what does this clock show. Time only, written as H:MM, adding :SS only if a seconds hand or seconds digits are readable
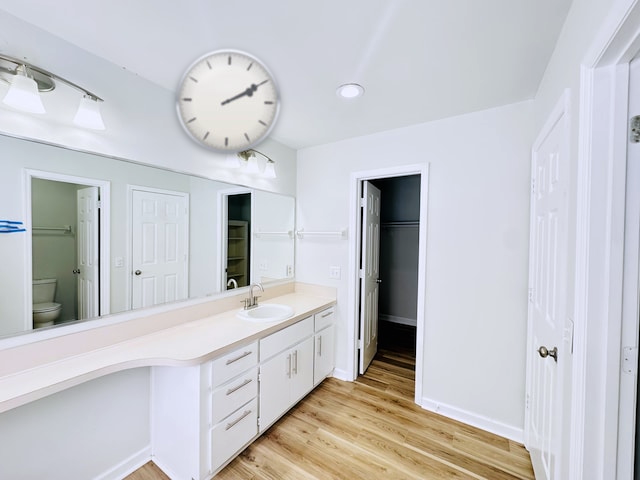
2:10
